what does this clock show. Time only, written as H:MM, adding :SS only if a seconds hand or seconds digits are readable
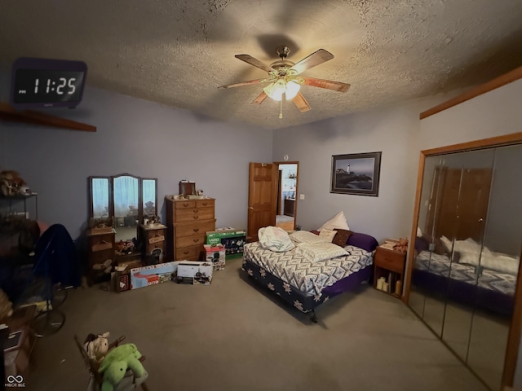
11:25
